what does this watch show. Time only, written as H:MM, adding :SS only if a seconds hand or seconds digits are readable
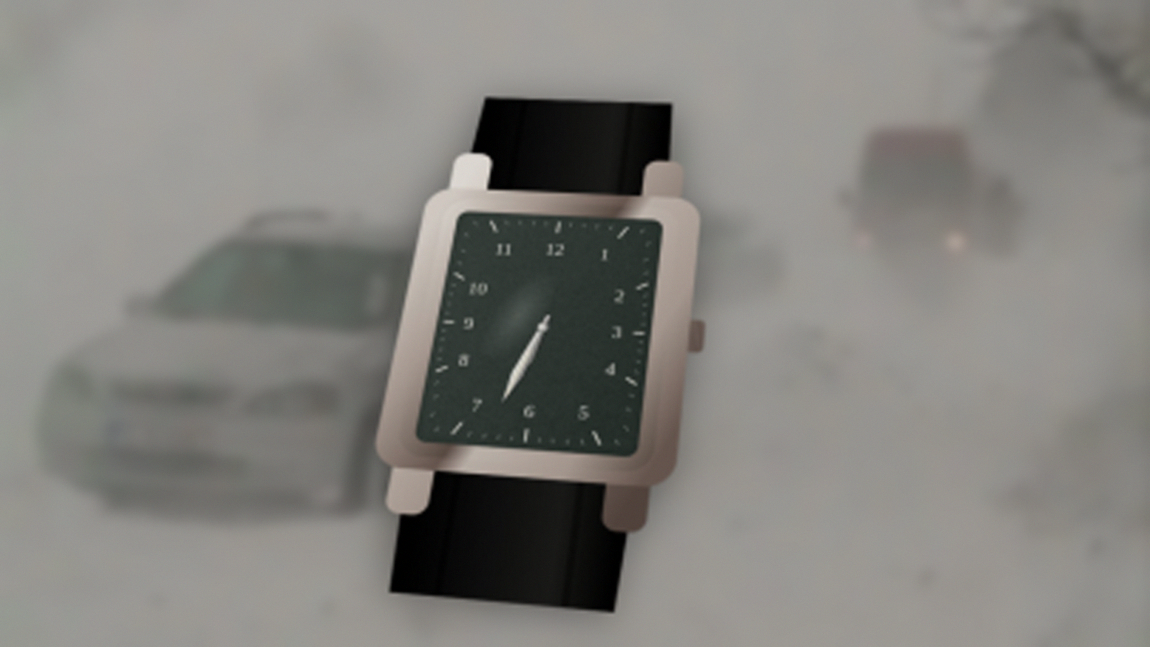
6:33
